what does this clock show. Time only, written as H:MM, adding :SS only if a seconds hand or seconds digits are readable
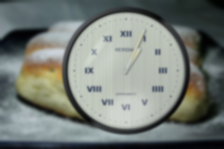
1:04
